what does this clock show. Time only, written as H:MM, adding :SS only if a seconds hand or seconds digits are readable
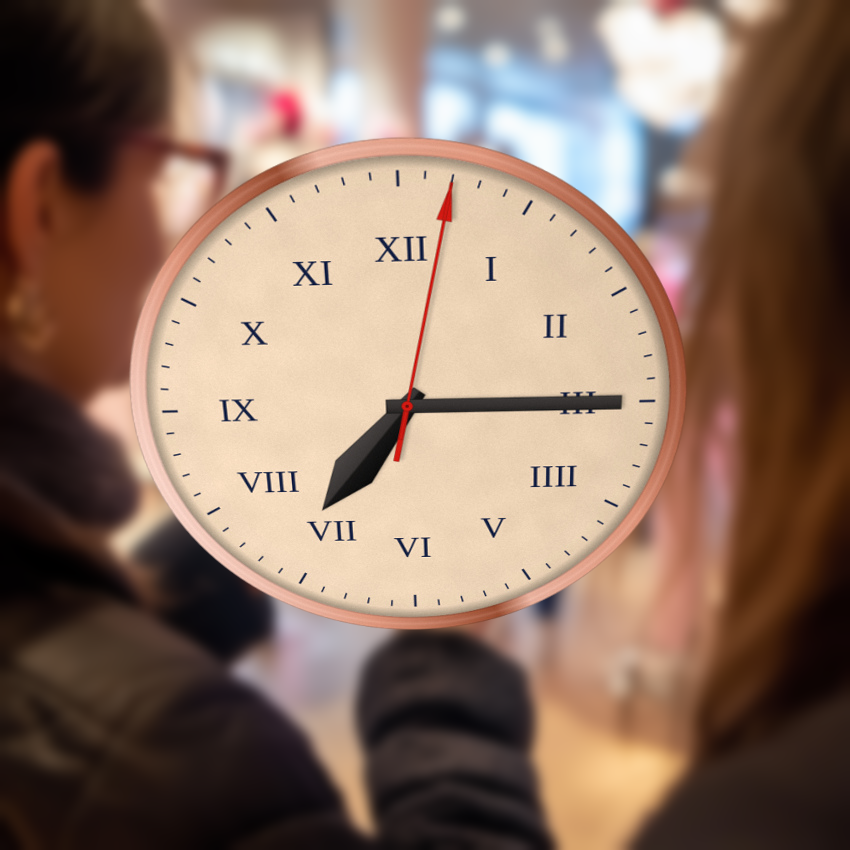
7:15:02
